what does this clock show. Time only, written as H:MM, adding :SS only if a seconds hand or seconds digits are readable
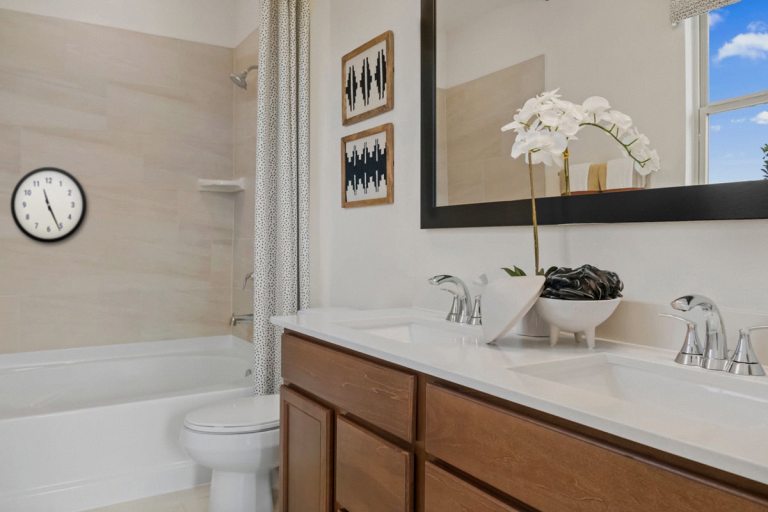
11:26
